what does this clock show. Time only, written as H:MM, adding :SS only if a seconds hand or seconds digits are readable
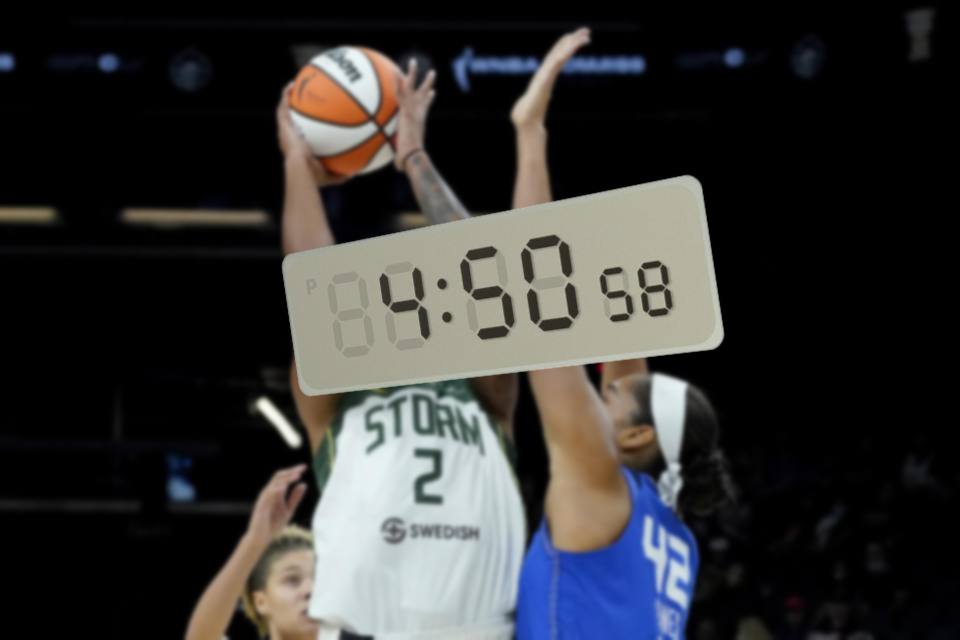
4:50:58
